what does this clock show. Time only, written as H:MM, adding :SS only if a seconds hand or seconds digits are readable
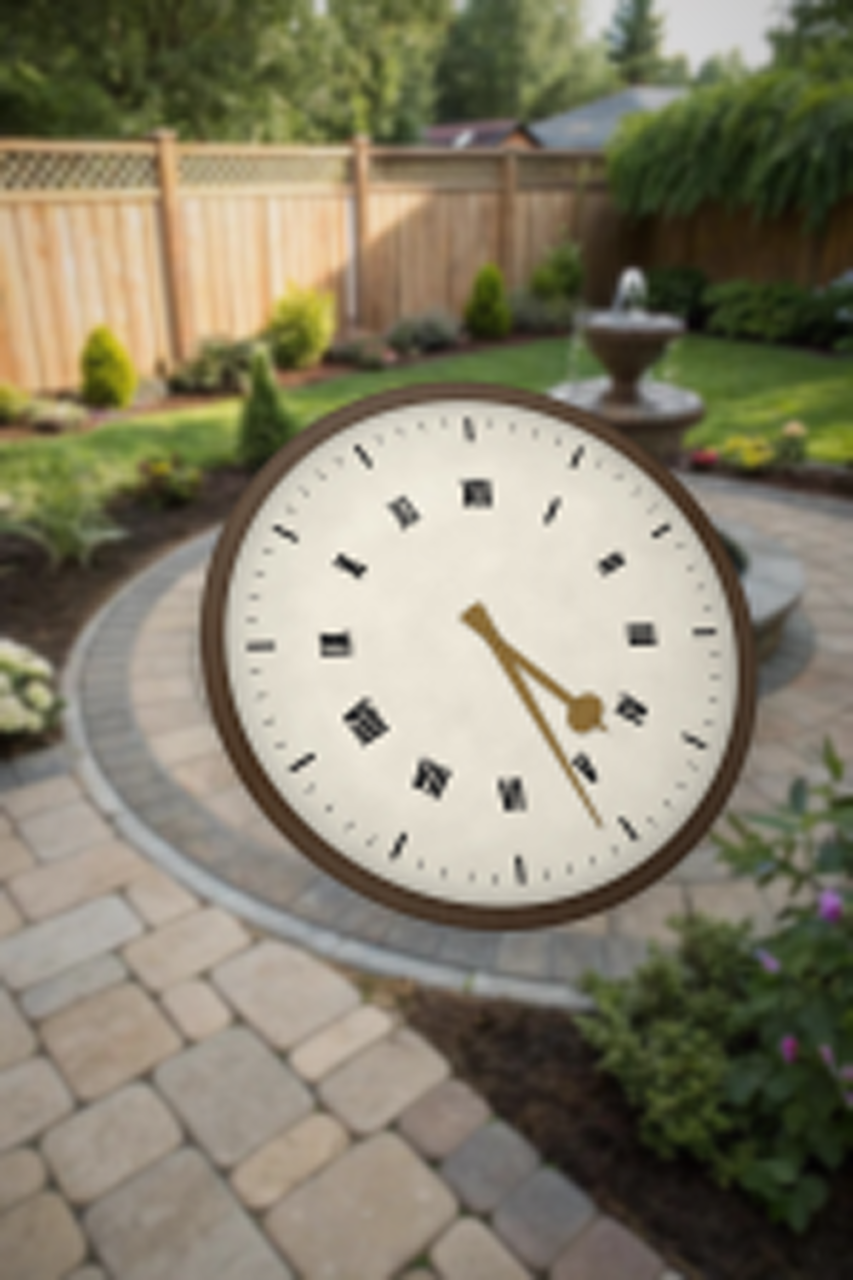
4:26
